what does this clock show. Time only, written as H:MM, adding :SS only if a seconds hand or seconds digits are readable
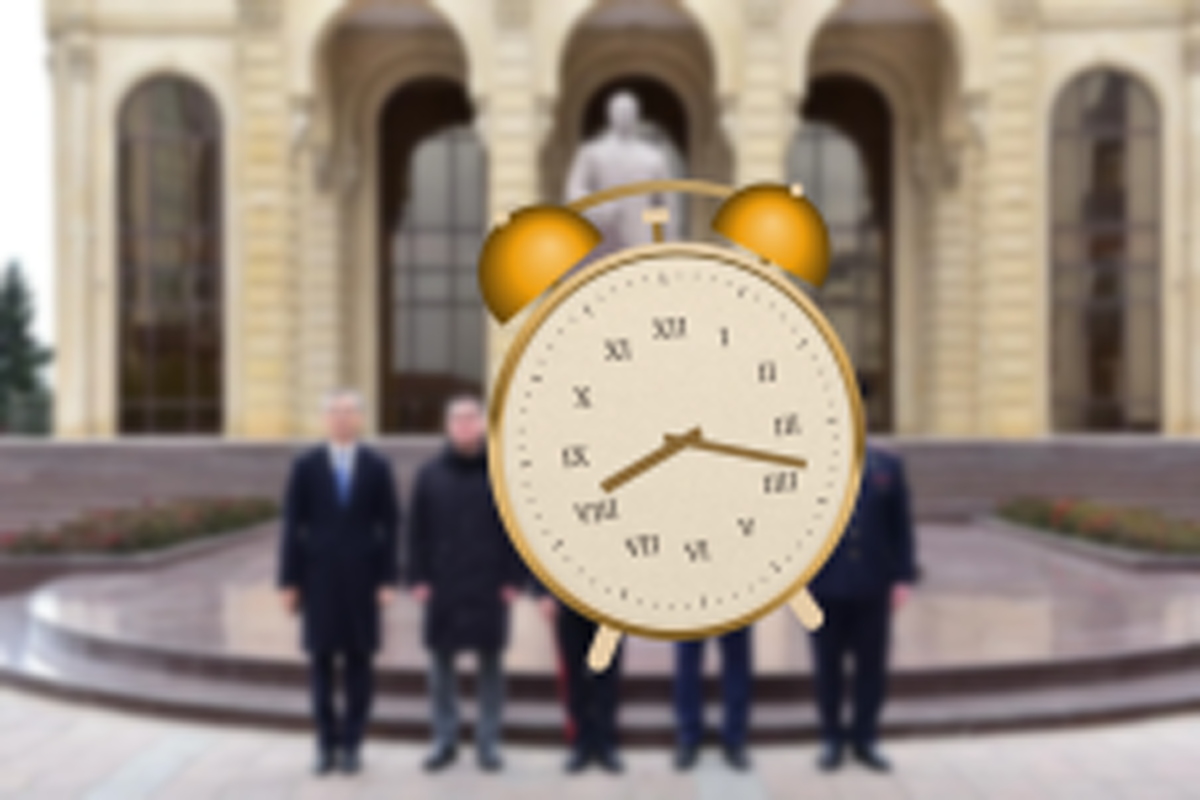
8:18
